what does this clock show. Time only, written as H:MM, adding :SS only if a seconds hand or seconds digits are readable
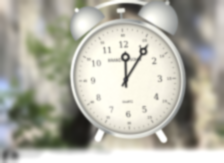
12:06
